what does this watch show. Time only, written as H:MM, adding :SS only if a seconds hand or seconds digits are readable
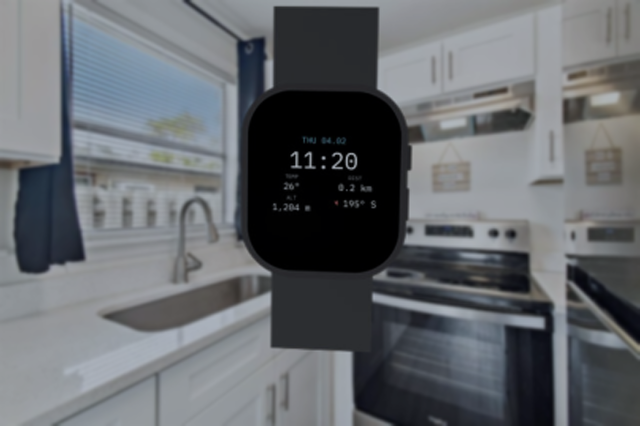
11:20
